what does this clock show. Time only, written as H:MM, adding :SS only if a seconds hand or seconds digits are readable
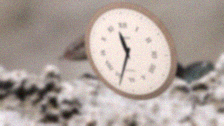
11:34
